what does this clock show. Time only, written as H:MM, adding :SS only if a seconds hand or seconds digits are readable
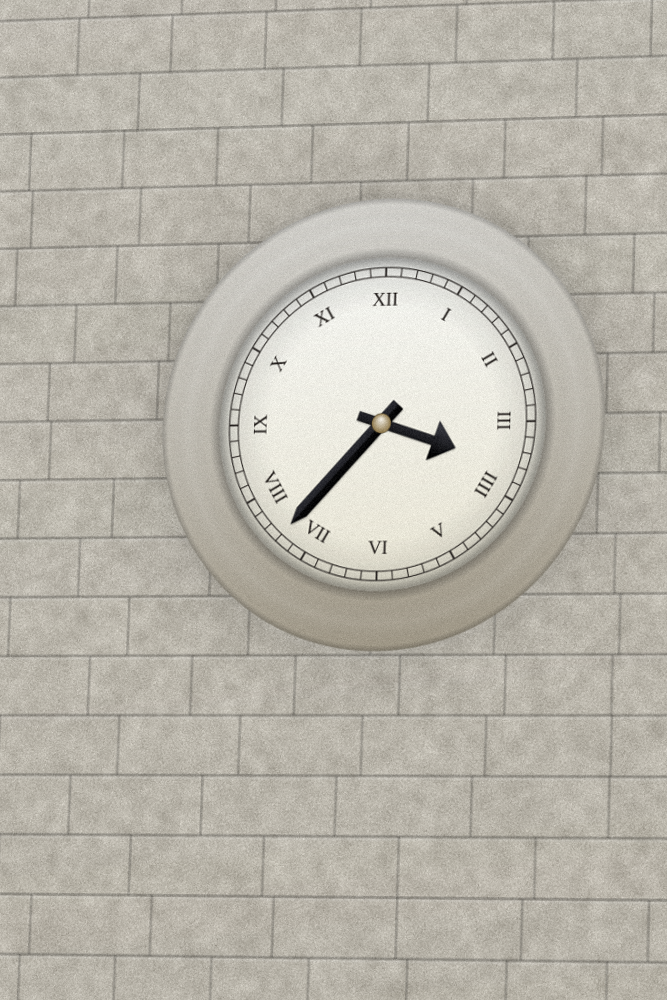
3:37
